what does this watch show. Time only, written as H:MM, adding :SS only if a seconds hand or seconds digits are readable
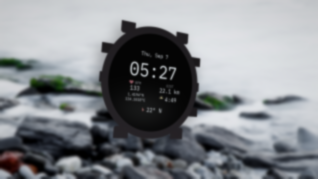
5:27
